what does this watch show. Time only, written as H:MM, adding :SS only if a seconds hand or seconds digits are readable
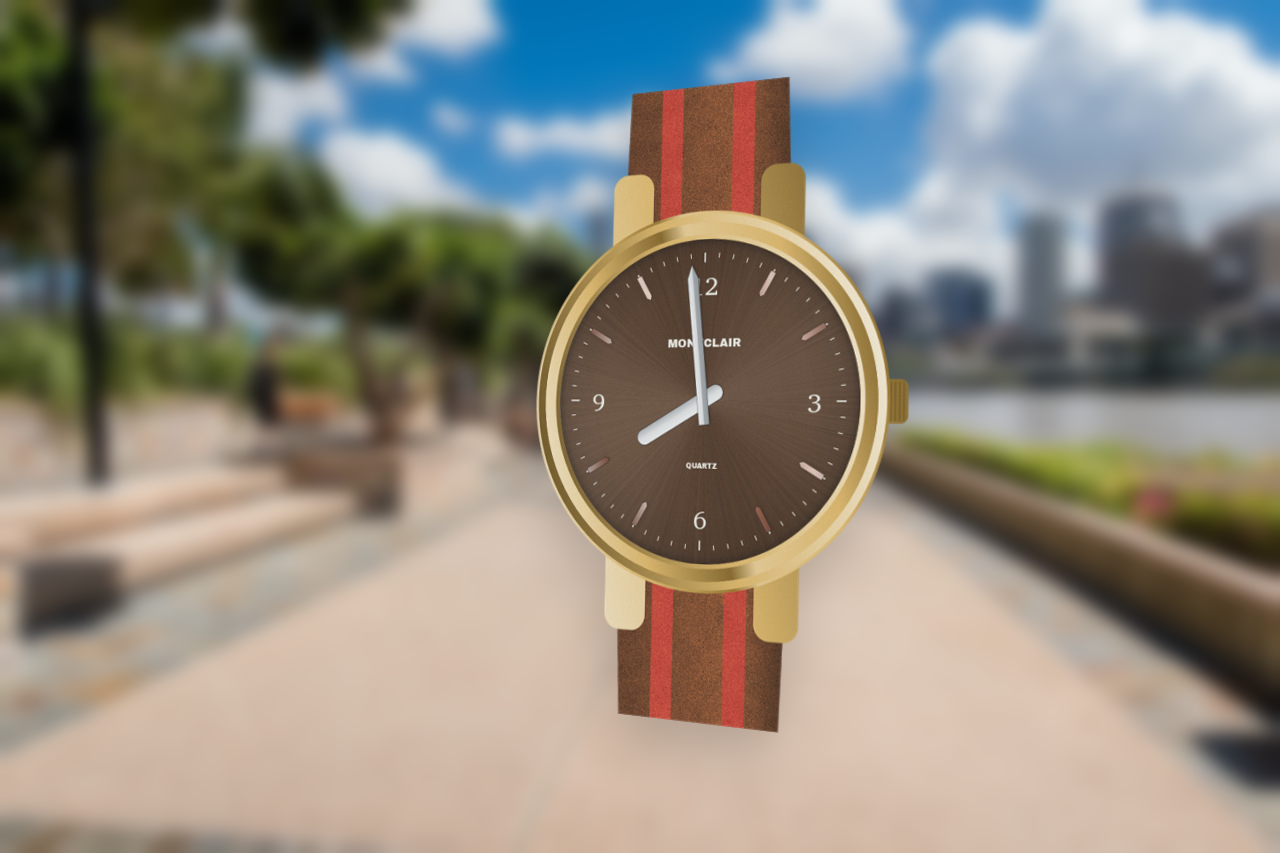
7:59
